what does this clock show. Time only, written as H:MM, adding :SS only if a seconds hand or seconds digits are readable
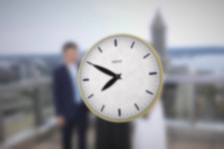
7:50
